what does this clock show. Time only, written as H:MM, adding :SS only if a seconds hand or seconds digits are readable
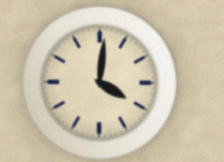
4:01
